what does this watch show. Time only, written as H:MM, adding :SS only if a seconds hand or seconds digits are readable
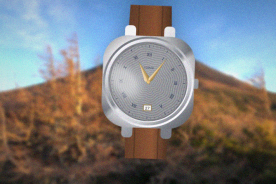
11:06
